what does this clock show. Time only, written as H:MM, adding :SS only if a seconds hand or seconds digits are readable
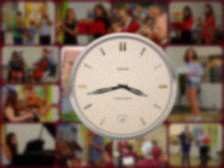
3:43
